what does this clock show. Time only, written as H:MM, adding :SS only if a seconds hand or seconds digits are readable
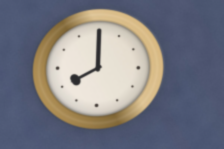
8:00
